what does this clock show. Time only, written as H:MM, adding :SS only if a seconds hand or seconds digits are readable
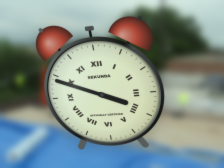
3:49
